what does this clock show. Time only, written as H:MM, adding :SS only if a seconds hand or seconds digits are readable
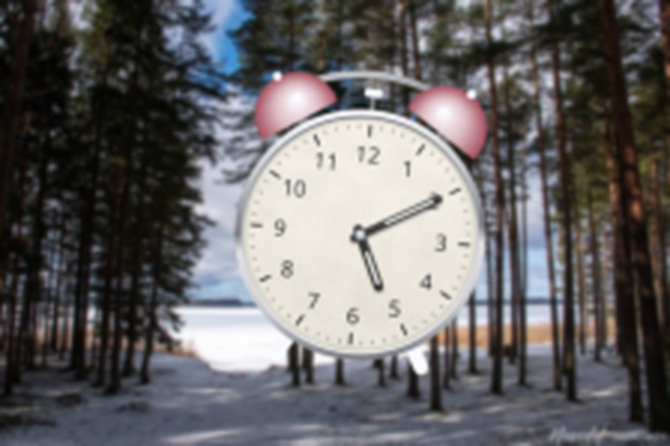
5:10
